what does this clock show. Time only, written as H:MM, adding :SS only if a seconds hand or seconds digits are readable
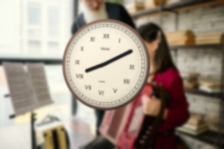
8:10
